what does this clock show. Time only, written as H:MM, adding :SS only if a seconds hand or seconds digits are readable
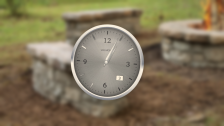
1:04
